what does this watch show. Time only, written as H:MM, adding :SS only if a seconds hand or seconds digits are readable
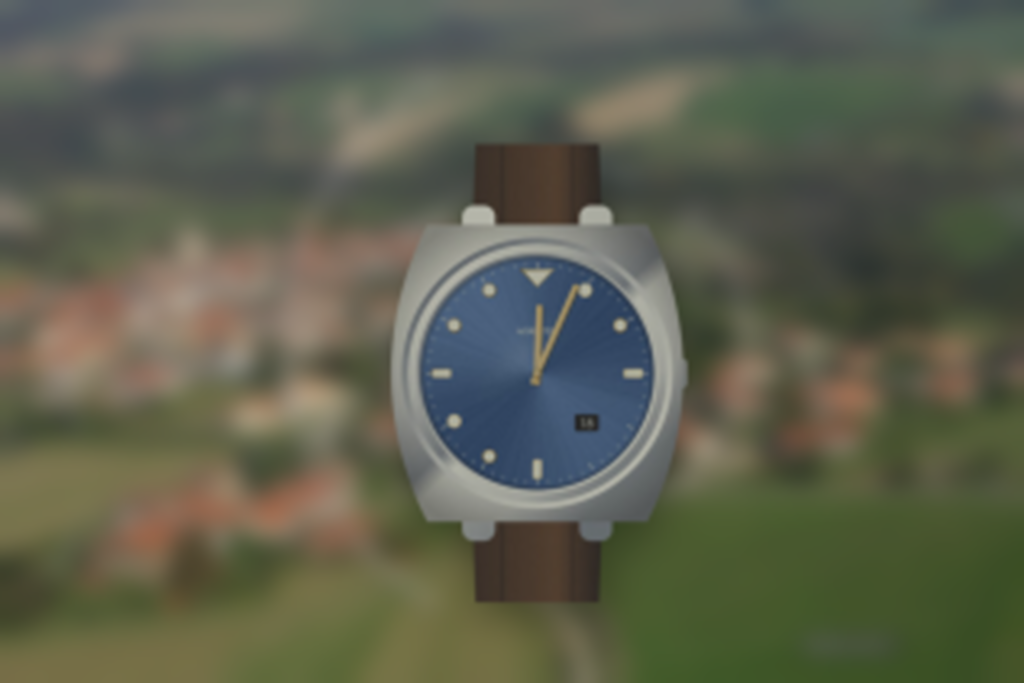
12:04
